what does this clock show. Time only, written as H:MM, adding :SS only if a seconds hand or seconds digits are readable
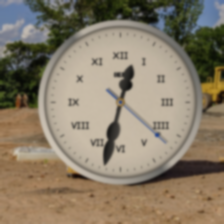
12:32:22
